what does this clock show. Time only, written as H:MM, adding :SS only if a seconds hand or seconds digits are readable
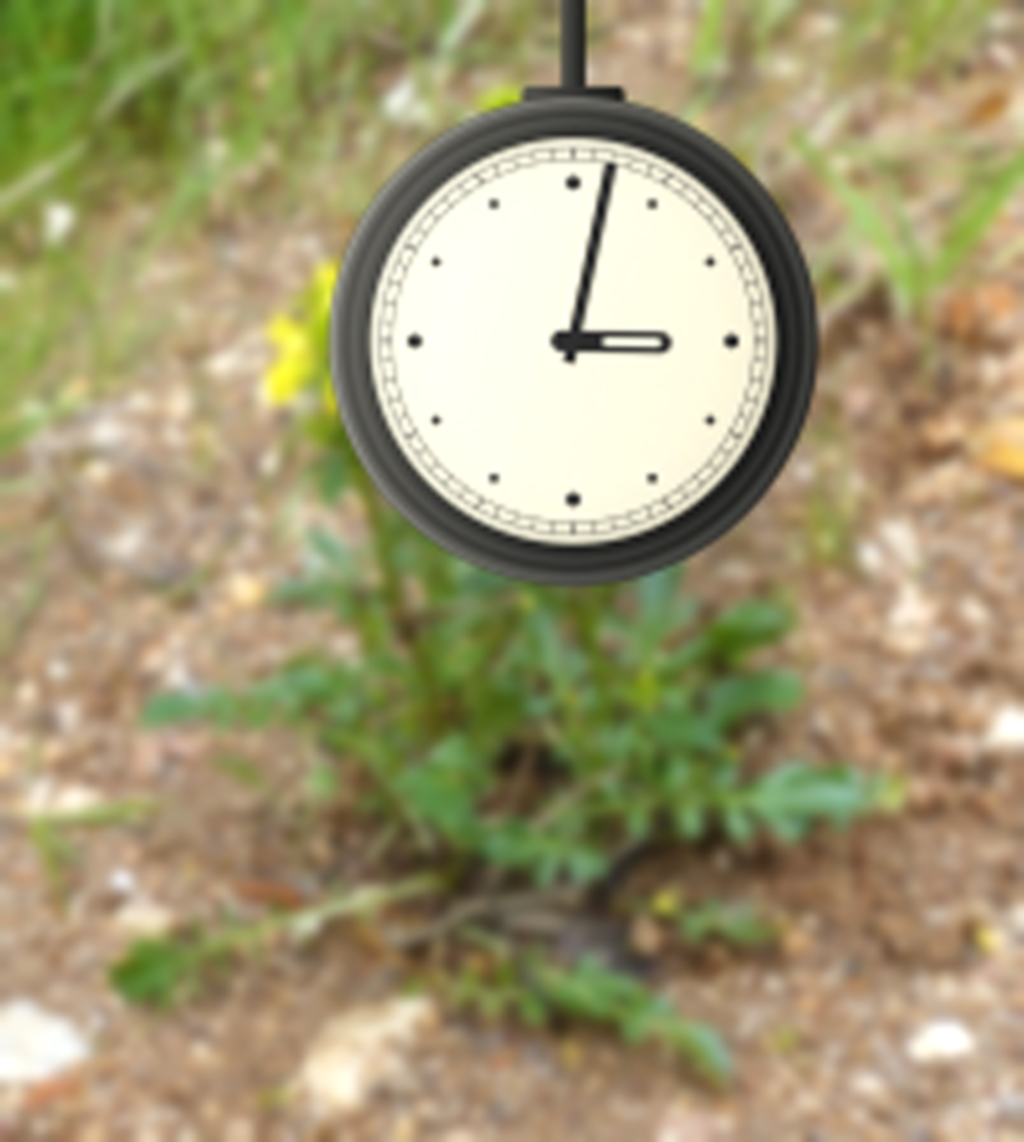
3:02
